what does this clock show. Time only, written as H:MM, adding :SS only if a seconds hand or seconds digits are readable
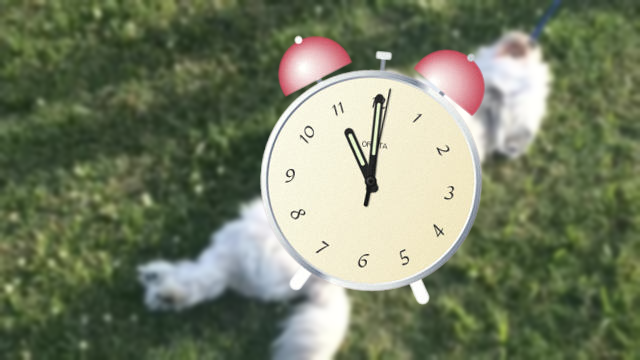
11:00:01
